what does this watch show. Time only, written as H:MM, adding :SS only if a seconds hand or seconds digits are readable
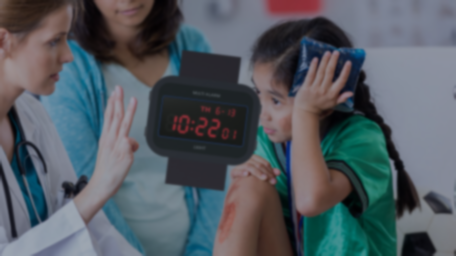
10:22
